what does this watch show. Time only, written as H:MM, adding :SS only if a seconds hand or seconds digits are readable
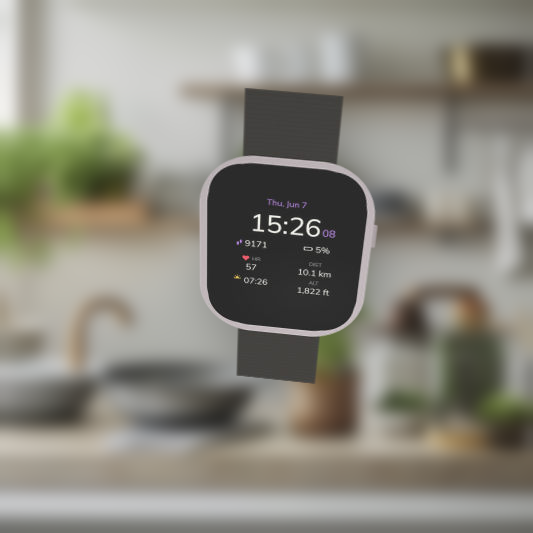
15:26:08
